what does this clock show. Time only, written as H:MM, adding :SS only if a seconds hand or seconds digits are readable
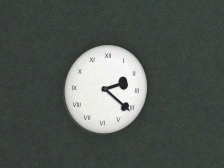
2:21
